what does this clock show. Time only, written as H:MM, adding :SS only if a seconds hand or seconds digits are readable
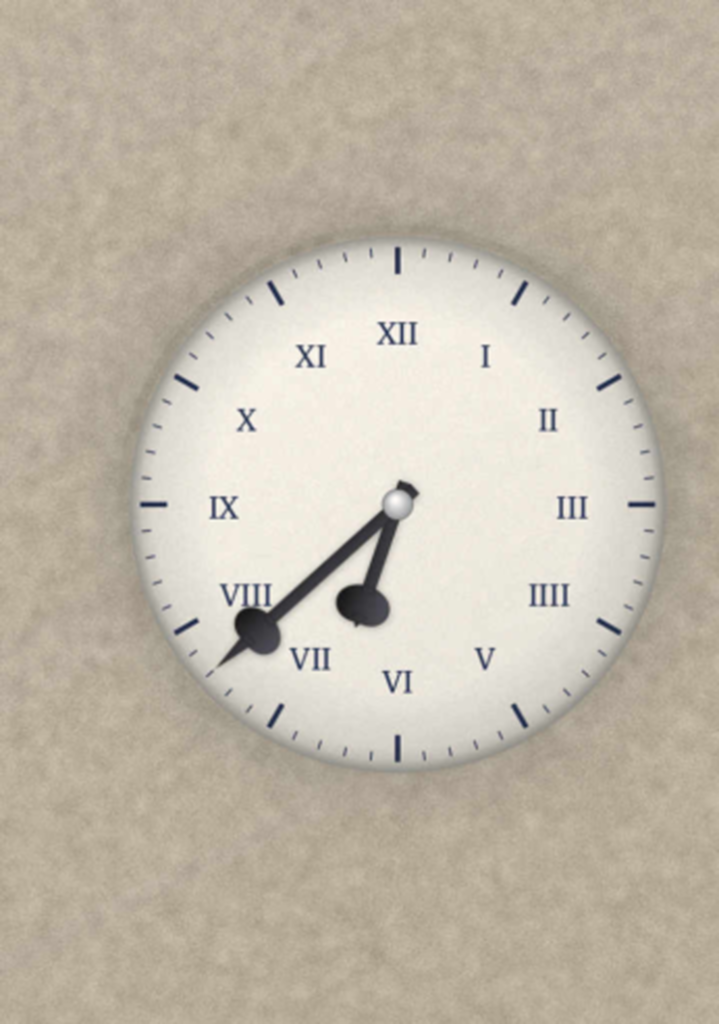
6:38
